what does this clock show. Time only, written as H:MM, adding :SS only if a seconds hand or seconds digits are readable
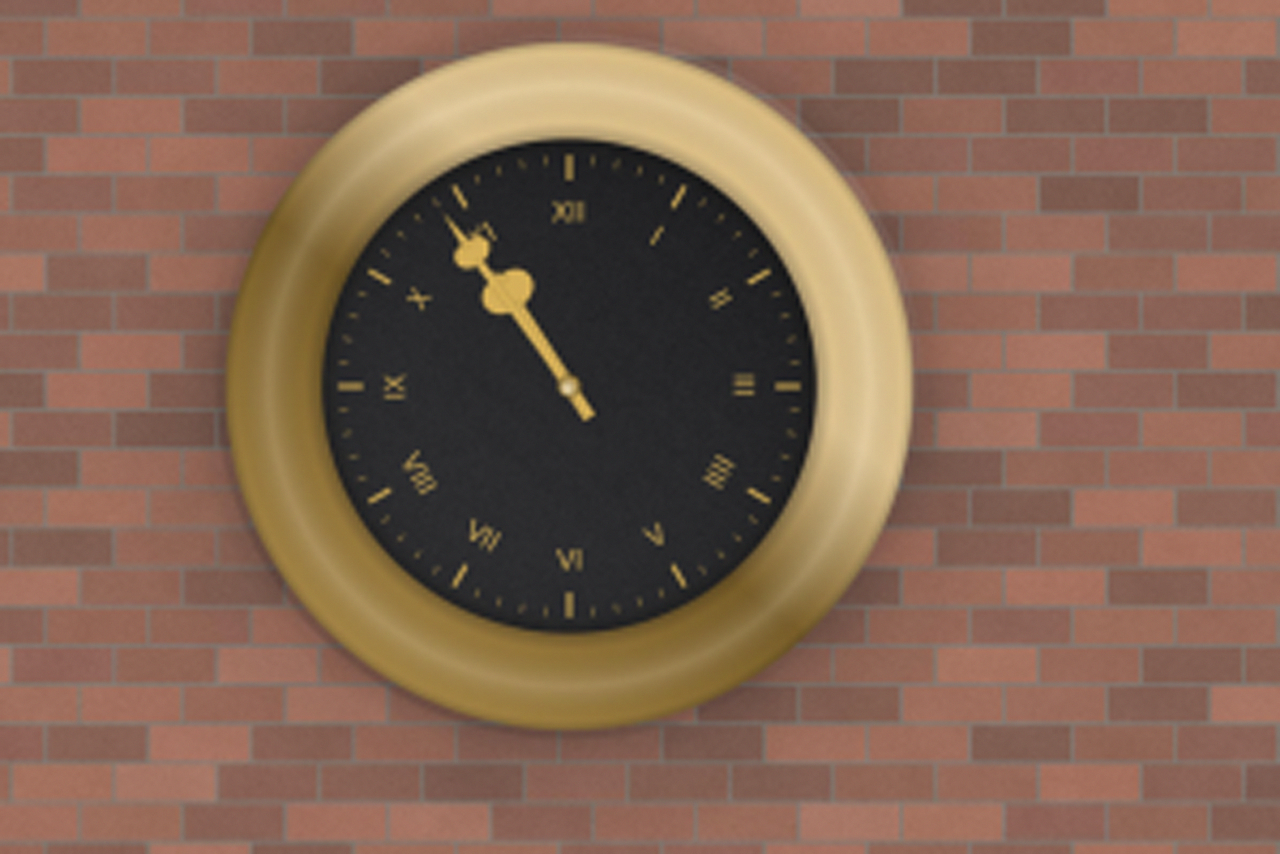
10:54
